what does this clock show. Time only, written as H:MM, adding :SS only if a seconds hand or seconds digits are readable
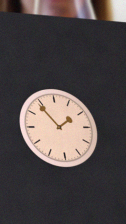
1:54
